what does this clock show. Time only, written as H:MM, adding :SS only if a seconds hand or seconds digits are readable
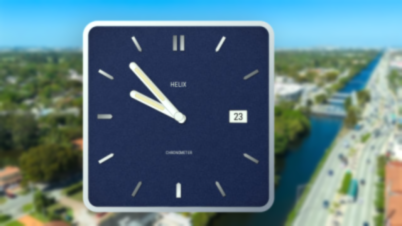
9:53
